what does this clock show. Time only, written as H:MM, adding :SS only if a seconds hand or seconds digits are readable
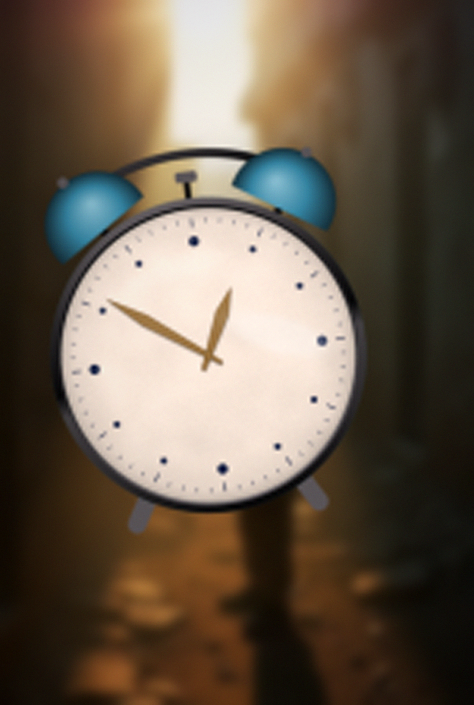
12:51
